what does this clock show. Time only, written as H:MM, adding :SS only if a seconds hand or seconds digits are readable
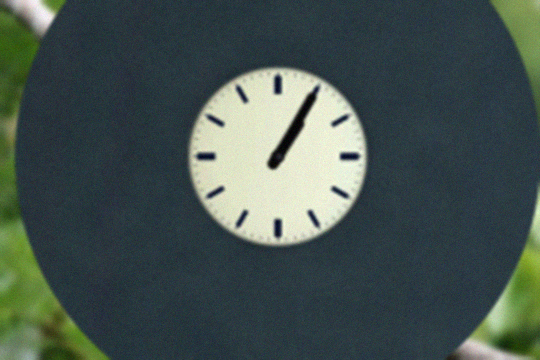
1:05
